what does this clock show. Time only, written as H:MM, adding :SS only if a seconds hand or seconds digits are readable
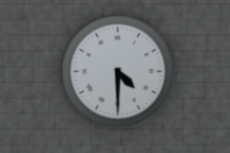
4:30
